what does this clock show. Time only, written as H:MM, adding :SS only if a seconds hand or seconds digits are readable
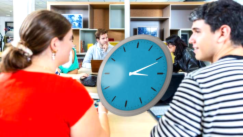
3:11
